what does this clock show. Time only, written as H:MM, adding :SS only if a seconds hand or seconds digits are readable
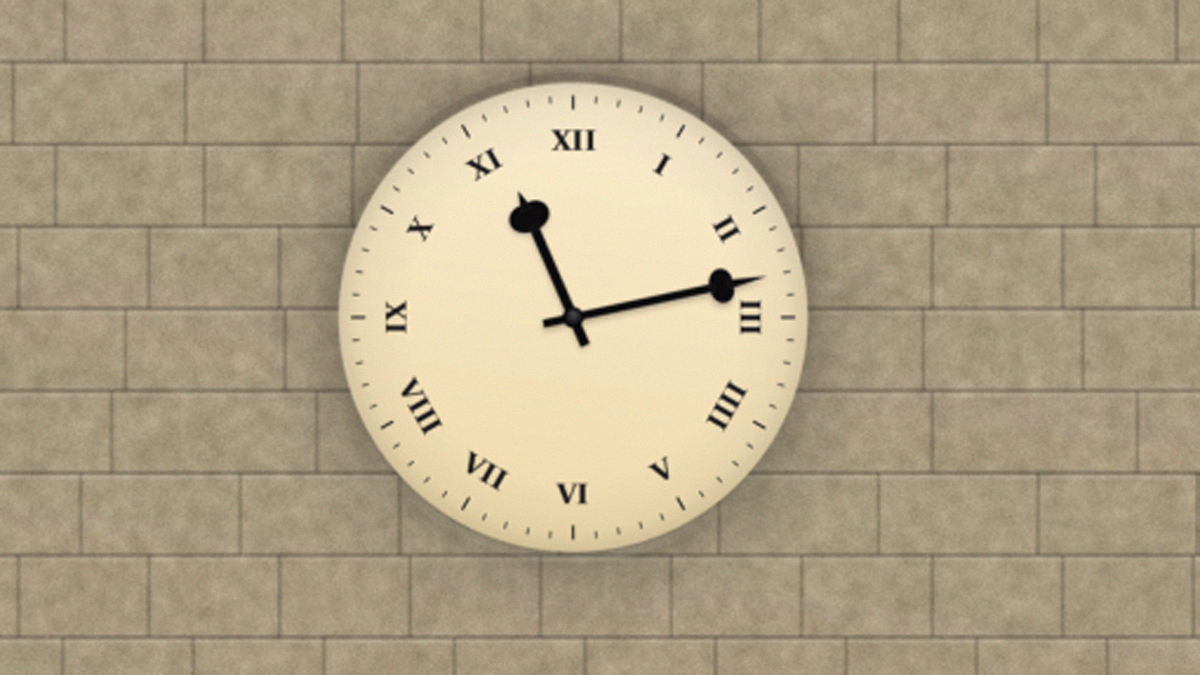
11:13
